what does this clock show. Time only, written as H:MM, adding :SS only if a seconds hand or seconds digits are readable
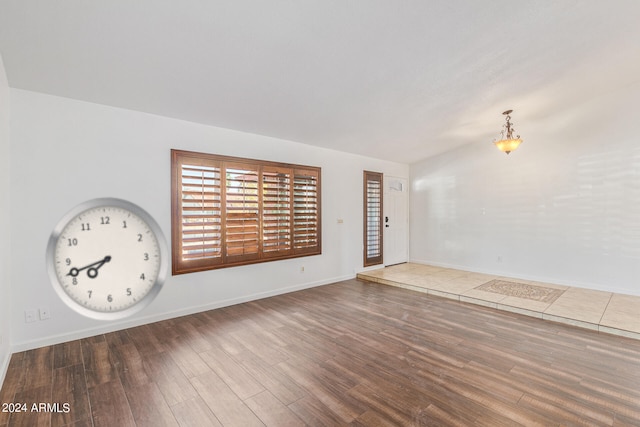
7:42
